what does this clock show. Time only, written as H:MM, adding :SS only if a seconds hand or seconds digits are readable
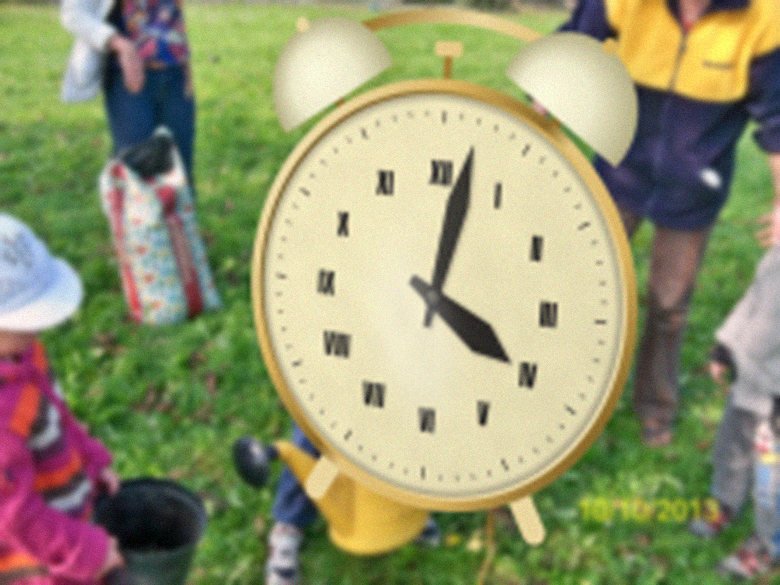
4:02
